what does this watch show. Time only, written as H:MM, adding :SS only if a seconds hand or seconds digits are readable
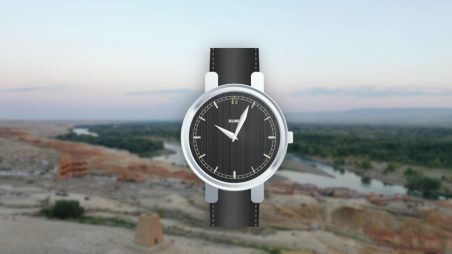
10:04
